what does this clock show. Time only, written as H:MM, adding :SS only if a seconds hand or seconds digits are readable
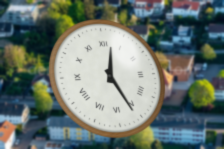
12:26
